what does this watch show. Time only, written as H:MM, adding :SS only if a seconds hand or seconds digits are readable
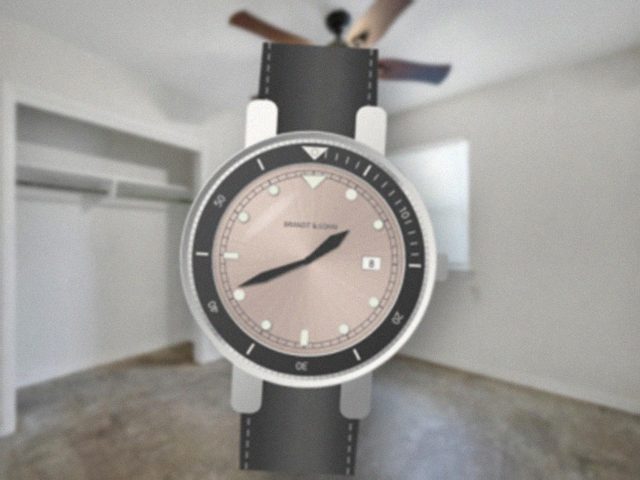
1:41
